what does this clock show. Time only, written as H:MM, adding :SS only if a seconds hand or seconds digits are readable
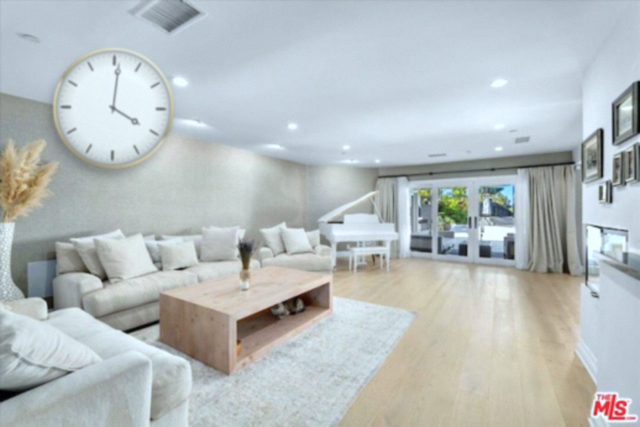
4:01
